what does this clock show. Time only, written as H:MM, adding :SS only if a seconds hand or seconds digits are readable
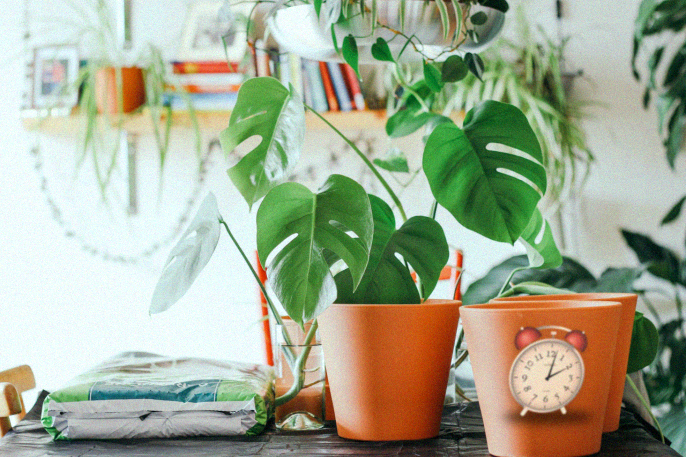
2:02
